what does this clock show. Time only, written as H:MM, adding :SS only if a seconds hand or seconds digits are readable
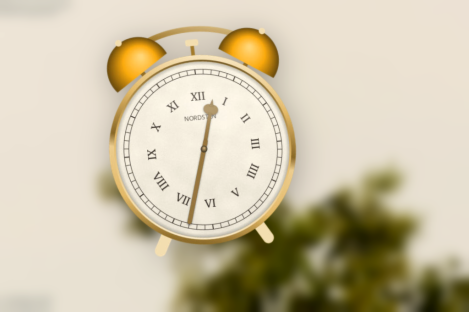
12:33
